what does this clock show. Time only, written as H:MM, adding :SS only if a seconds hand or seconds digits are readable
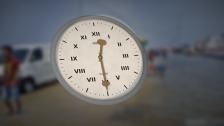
12:30
